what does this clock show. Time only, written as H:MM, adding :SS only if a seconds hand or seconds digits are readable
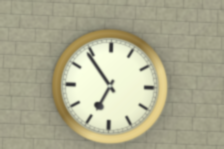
6:54
